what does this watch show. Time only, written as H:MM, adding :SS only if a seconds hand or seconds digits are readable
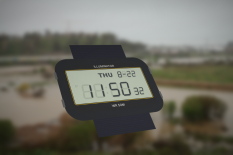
11:50:32
